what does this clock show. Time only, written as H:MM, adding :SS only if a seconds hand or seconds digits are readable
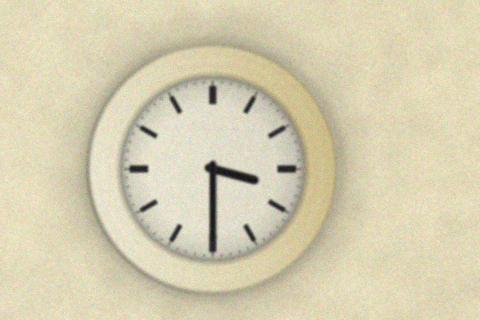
3:30
